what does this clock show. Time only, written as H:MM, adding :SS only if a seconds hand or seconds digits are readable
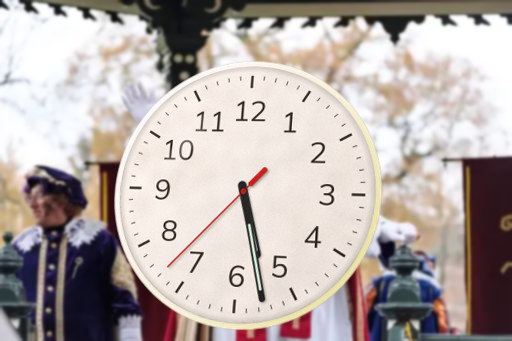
5:27:37
